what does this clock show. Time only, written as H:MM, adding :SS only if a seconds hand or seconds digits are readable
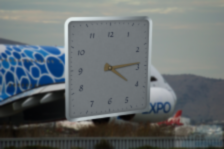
4:14
